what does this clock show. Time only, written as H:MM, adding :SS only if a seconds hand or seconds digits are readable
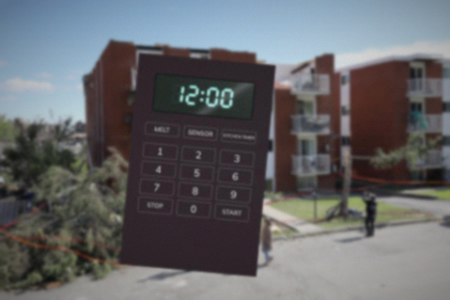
12:00
